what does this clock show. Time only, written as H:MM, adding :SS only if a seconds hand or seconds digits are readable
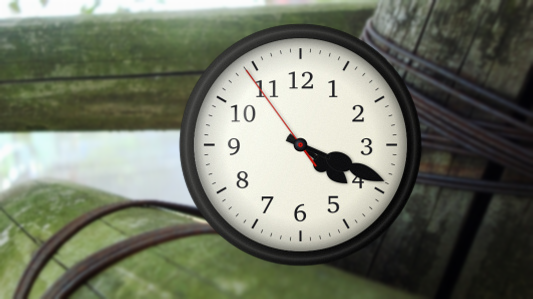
4:18:54
